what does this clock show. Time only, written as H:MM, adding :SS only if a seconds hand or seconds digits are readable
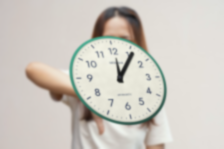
12:06
